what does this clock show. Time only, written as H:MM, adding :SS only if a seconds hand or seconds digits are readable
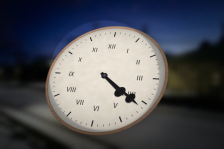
4:21
